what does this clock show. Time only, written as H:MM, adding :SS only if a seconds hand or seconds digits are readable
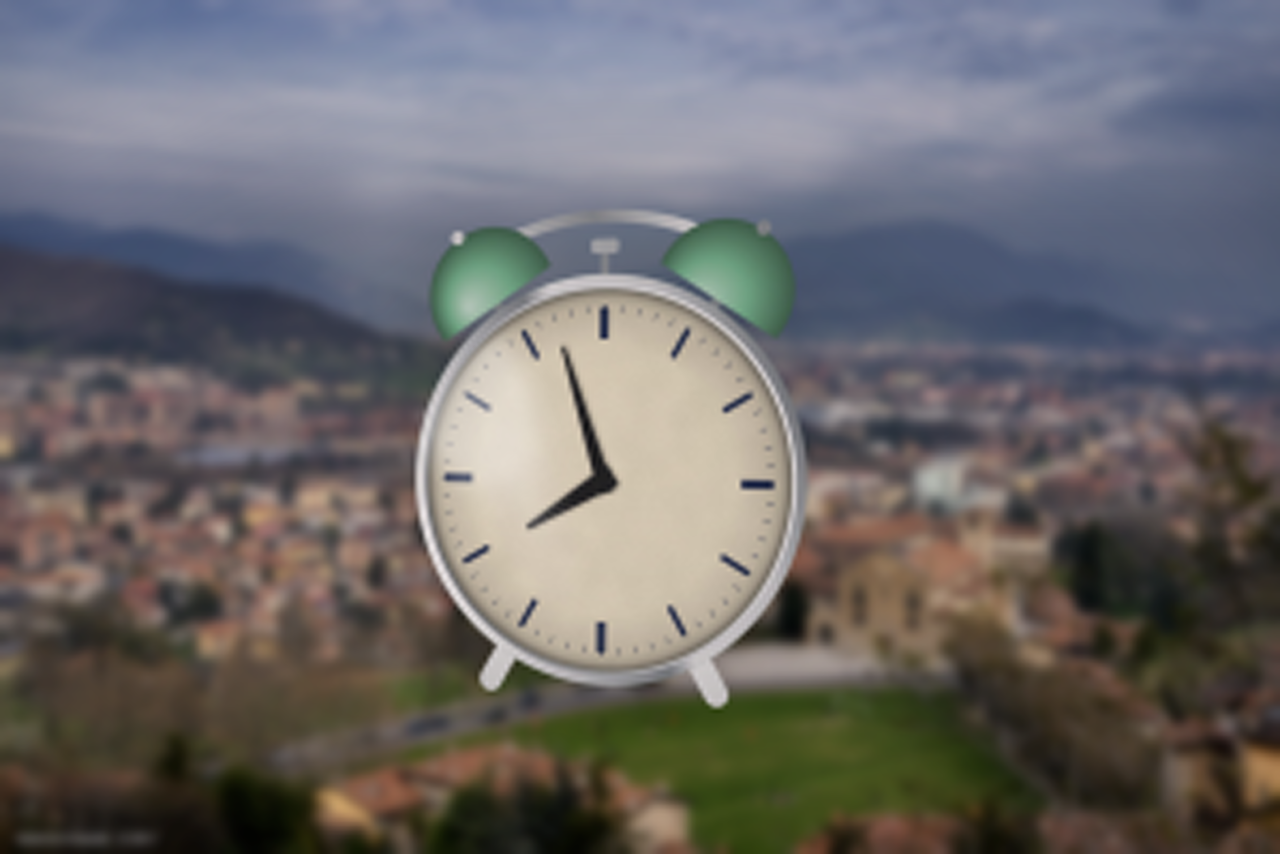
7:57
